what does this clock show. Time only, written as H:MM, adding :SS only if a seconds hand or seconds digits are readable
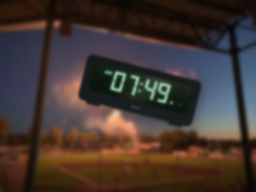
7:49
